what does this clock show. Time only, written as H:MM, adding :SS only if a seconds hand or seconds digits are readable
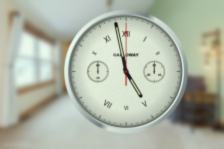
4:58
